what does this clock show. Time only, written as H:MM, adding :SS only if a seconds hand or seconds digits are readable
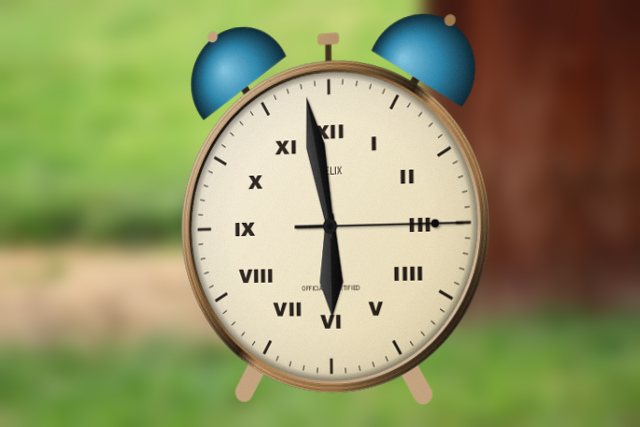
5:58:15
